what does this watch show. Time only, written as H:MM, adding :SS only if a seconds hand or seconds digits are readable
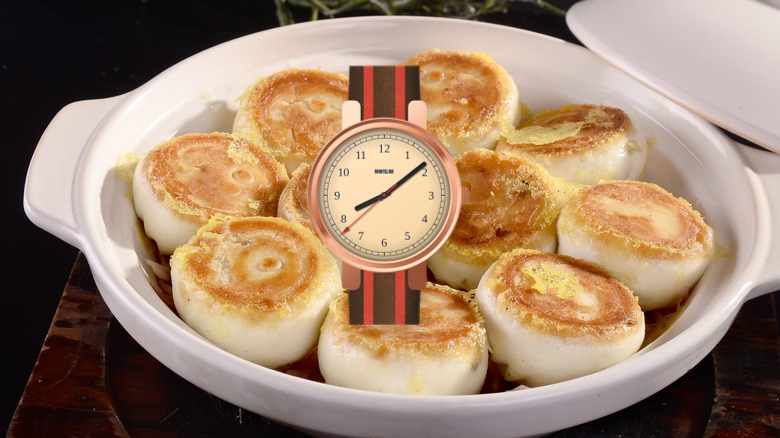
8:08:38
